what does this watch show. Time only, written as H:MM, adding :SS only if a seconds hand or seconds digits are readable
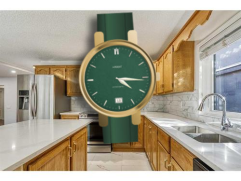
4:16
